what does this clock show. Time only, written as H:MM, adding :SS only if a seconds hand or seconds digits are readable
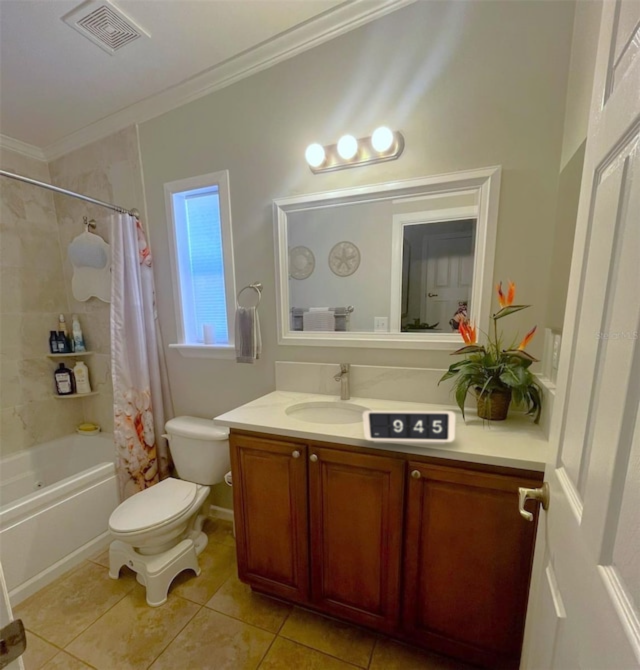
9:45
